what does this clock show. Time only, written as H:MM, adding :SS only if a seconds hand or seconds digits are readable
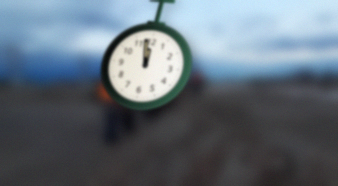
11:58
